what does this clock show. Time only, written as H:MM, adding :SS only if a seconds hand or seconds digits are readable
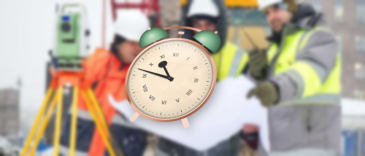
10:47
